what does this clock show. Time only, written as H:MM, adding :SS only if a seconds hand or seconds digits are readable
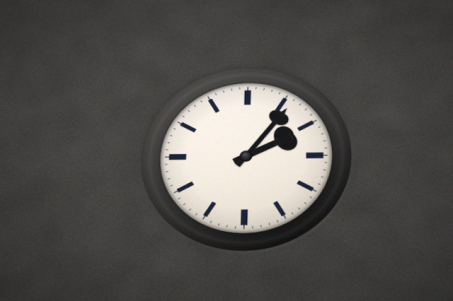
2:06
